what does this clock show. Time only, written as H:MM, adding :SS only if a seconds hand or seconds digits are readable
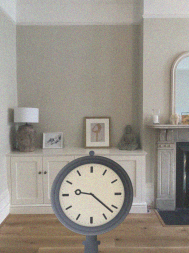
9:22
